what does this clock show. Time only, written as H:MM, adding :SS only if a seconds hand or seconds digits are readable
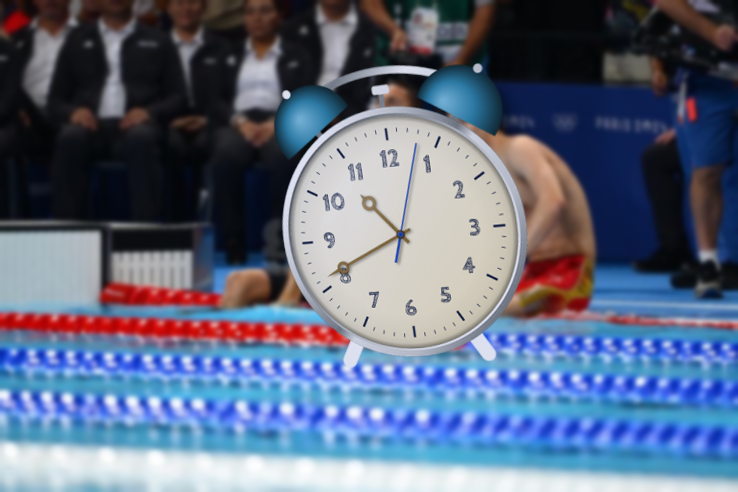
10:41:03
